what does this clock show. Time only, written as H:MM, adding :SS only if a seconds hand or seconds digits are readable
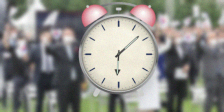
6:08
